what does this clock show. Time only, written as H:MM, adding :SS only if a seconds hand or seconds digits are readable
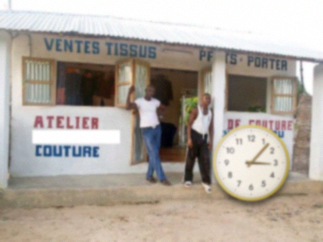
3:07
